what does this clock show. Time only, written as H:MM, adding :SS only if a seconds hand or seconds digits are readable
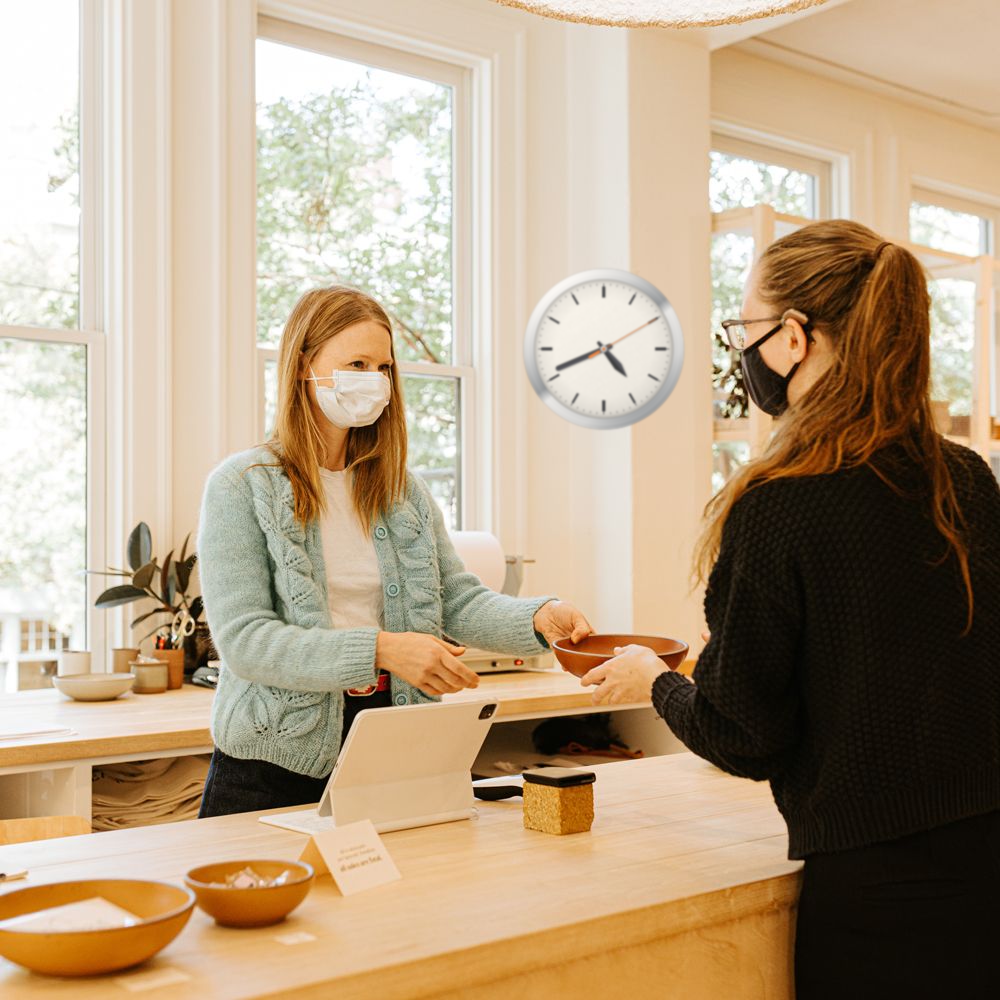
4:41:10
